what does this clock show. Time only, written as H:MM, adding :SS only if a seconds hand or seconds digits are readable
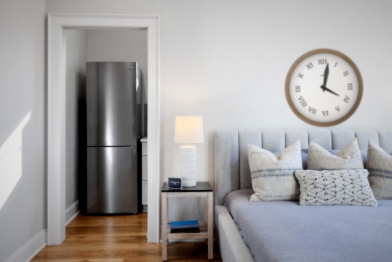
4:02
